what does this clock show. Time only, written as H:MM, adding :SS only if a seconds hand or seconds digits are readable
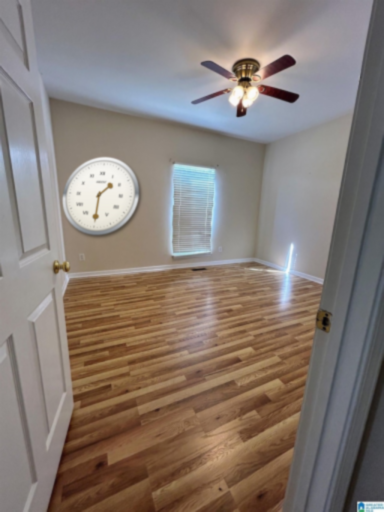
1:30
